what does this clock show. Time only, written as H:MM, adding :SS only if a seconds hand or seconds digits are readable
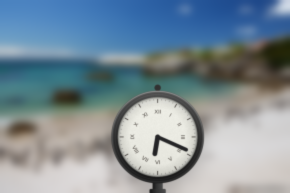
6:19
